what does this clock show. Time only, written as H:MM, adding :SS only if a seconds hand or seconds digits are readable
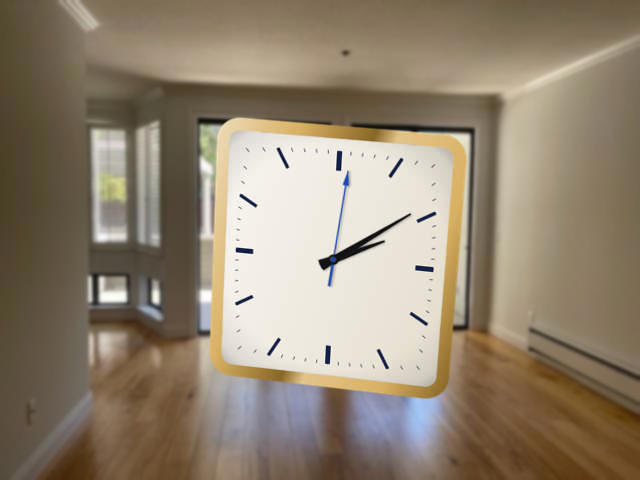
2:09:01
